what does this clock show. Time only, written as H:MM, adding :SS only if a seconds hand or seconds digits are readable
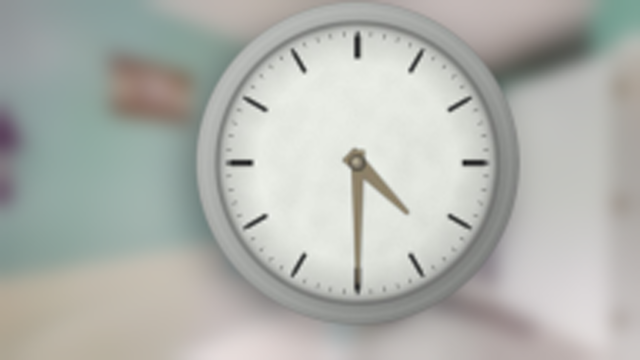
4:30
